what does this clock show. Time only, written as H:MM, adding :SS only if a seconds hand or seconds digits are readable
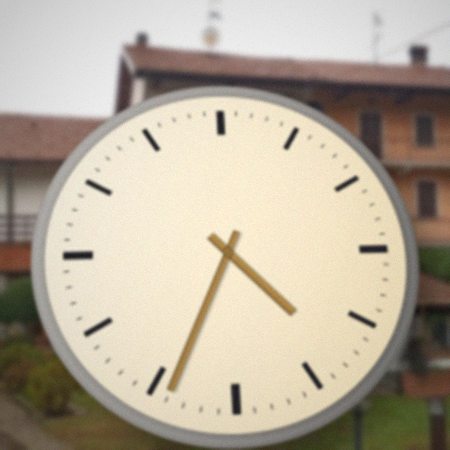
4:34
